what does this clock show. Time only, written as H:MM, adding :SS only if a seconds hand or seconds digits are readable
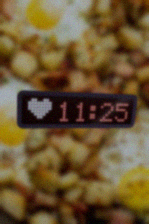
11:25
